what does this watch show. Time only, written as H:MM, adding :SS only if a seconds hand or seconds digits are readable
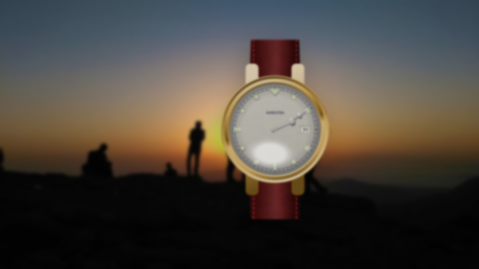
2:10
